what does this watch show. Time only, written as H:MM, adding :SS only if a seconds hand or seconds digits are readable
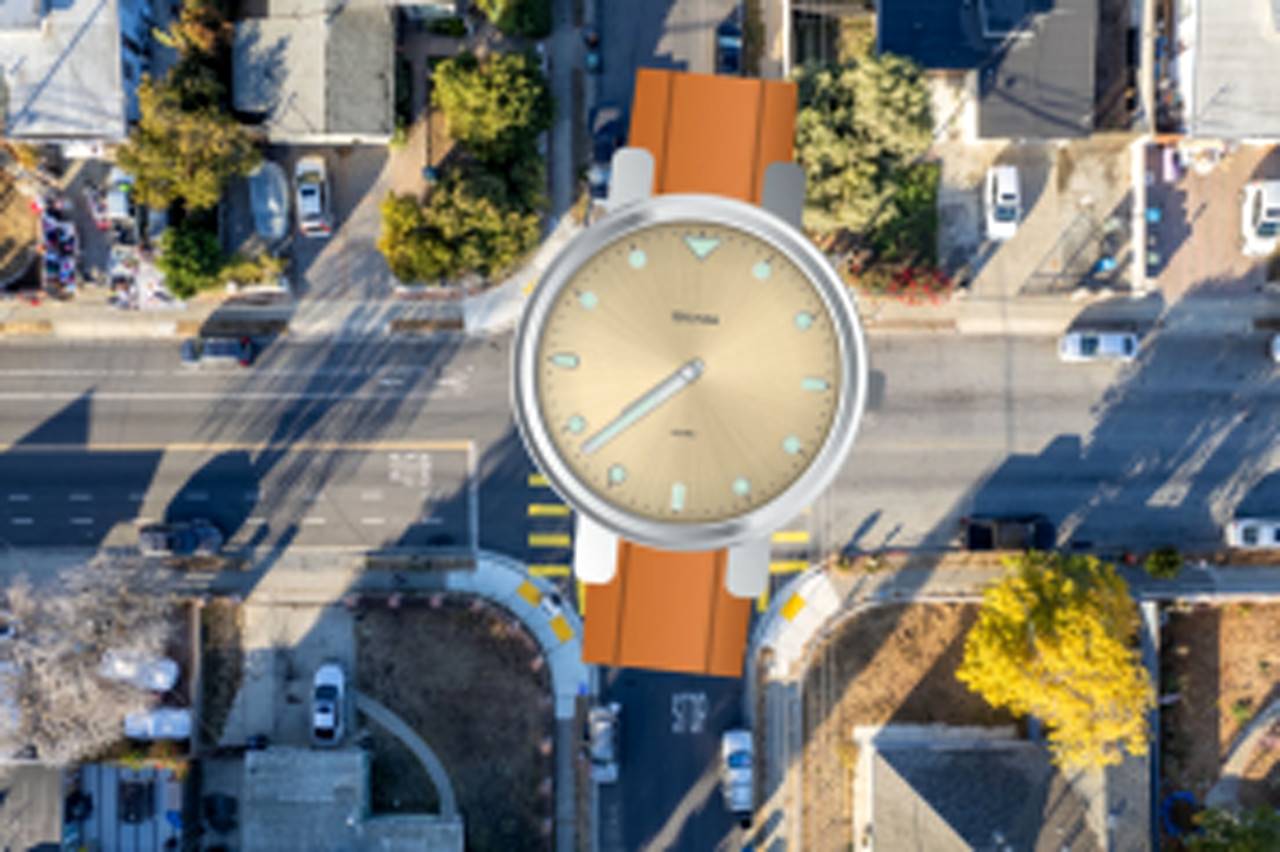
7:38
